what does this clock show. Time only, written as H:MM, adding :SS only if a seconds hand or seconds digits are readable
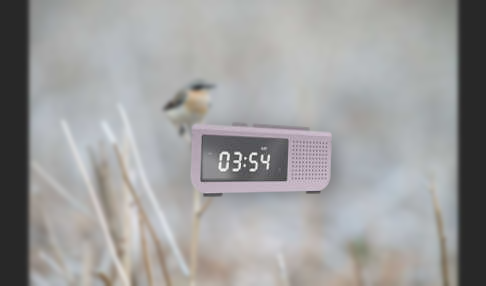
3:54
